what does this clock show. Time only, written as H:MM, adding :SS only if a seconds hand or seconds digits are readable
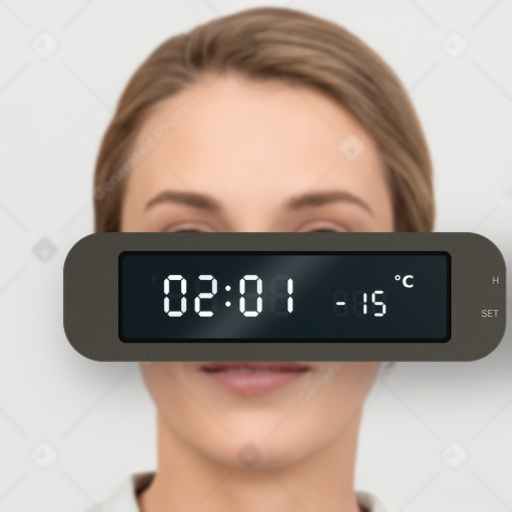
2:01
